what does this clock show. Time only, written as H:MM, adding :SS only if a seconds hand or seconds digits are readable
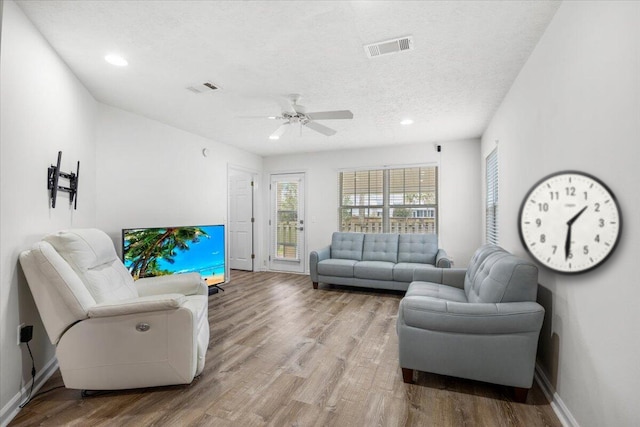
1:31
